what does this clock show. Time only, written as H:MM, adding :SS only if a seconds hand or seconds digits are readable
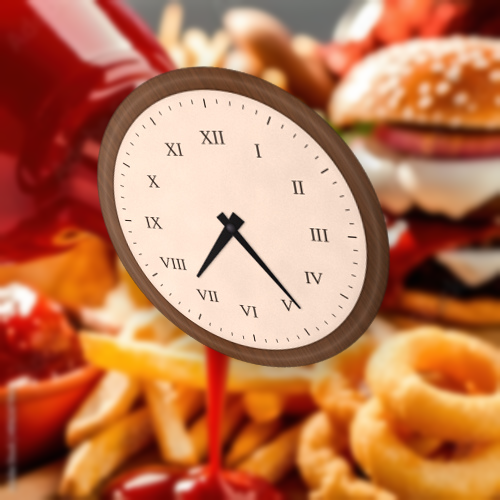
7:24
